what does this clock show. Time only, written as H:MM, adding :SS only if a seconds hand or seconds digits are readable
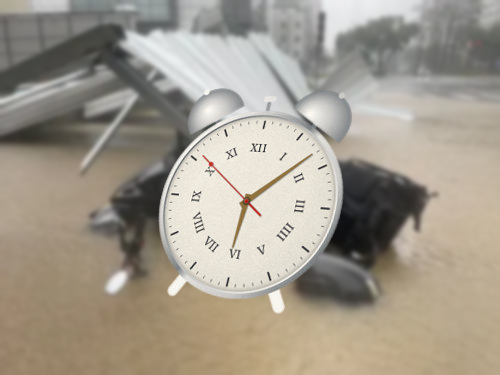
6:07:51
